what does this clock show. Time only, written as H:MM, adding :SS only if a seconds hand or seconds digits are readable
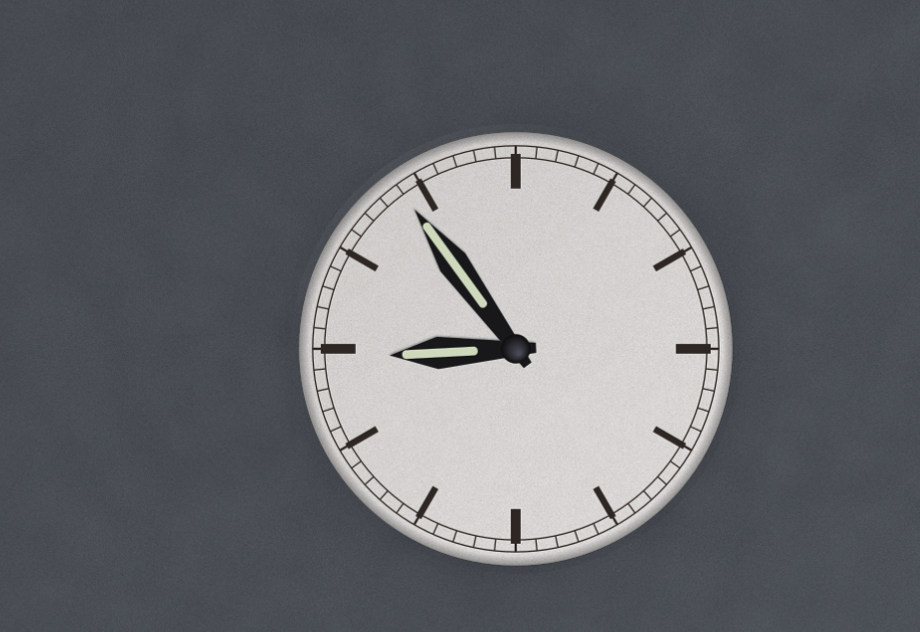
8:54
